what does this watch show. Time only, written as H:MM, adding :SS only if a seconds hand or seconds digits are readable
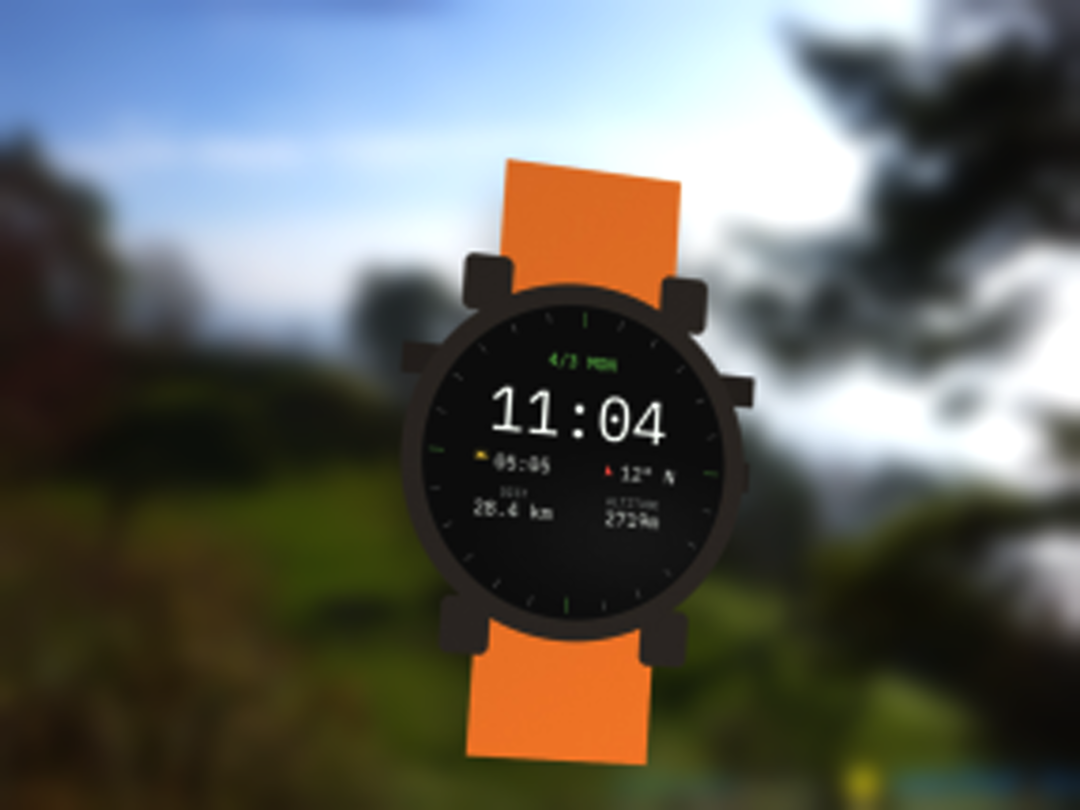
11:04
